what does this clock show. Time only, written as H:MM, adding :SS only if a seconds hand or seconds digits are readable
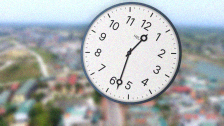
12:28
